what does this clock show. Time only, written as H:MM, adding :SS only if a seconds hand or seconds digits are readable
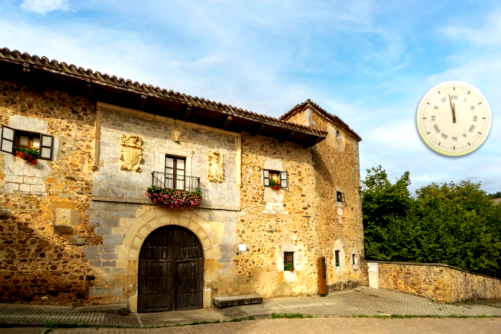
11:58
